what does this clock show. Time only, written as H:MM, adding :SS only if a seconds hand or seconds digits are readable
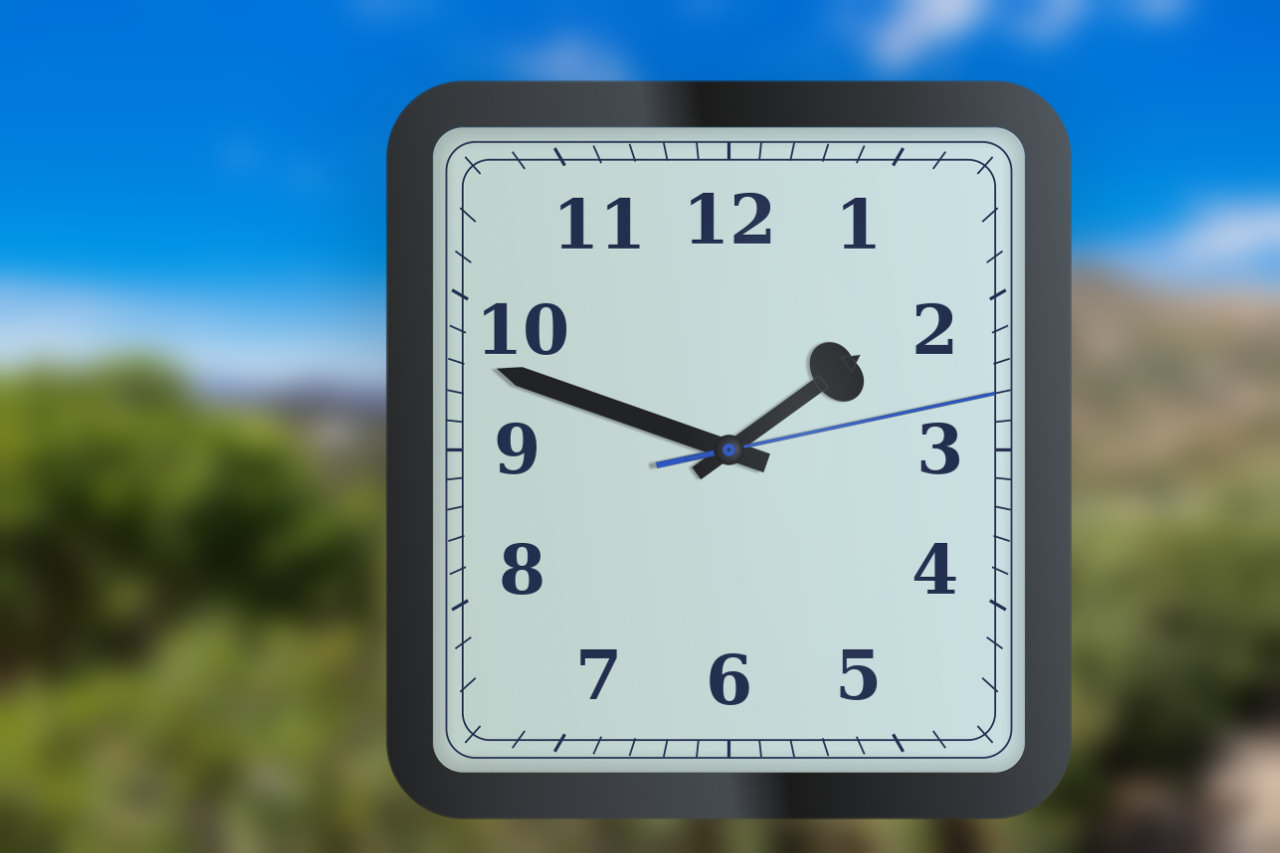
1:48:13
